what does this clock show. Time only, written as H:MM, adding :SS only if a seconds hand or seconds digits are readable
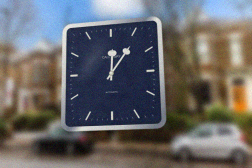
12:06
